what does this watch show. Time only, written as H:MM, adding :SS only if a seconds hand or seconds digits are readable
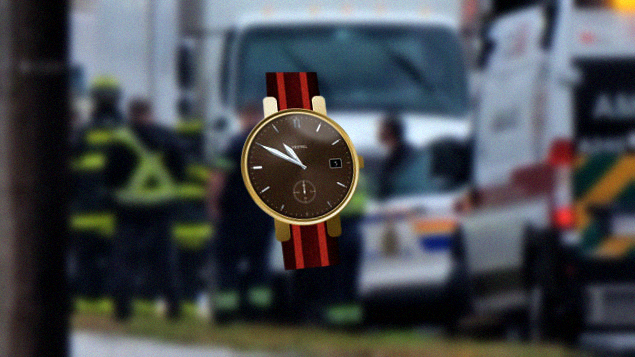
10:50
